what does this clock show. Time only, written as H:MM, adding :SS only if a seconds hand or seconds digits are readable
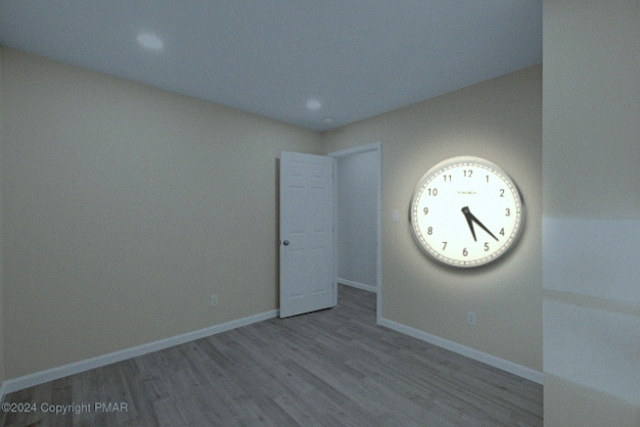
5:22
